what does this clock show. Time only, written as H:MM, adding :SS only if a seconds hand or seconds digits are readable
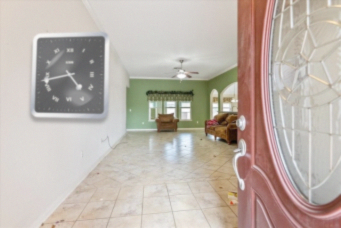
4:43
